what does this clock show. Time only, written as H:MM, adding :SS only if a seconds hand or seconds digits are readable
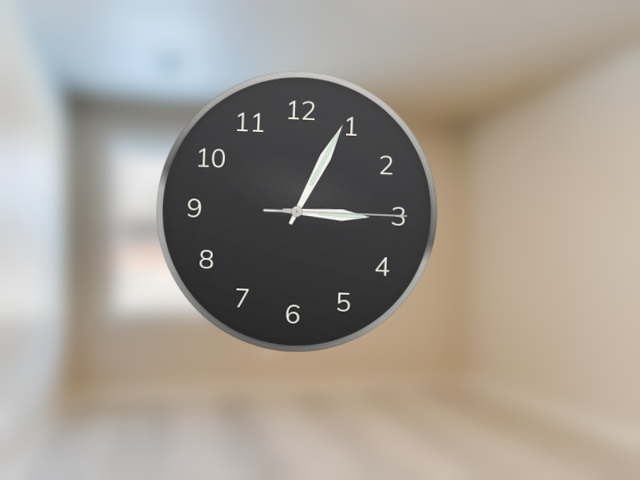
3:04:15
